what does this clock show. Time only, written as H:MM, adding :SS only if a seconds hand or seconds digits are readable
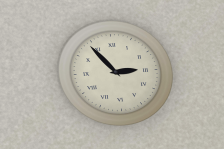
2:54
